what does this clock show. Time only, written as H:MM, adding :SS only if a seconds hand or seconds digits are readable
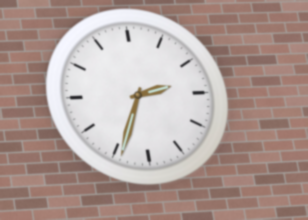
2:34
